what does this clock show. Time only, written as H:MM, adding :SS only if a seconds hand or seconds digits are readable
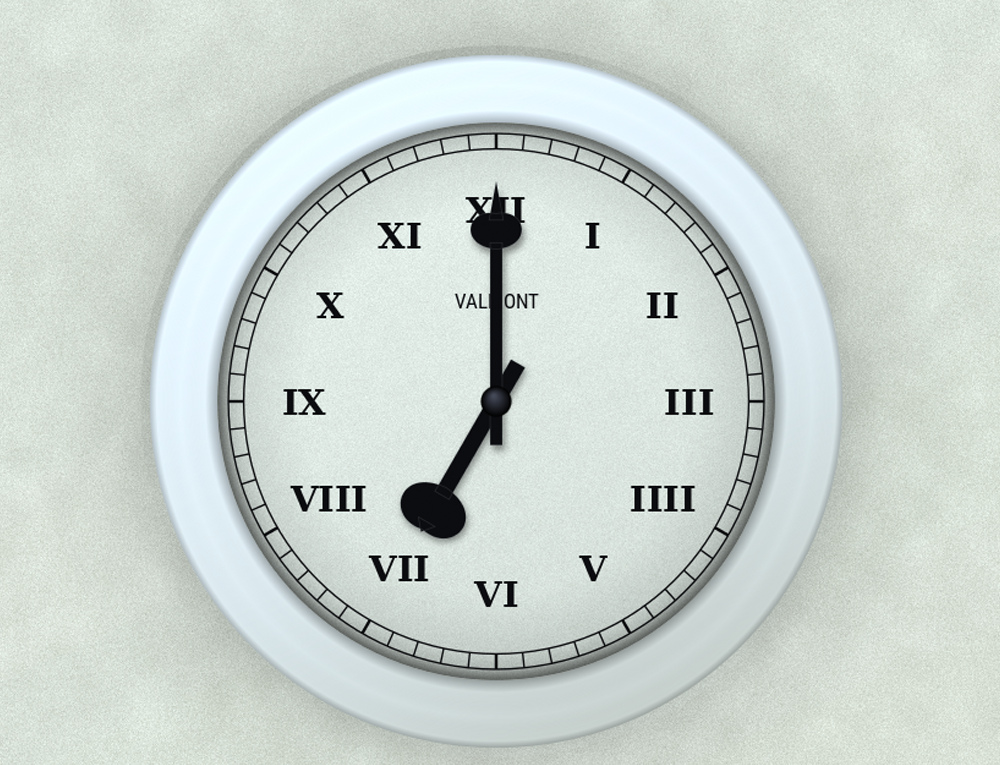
7:00
